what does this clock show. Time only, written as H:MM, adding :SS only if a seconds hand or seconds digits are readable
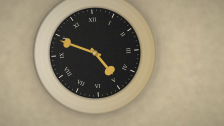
4:49
